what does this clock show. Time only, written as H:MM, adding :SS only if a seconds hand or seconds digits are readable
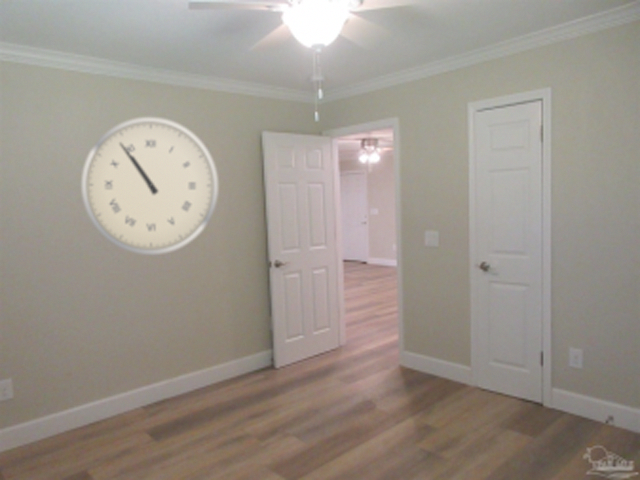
10:54
